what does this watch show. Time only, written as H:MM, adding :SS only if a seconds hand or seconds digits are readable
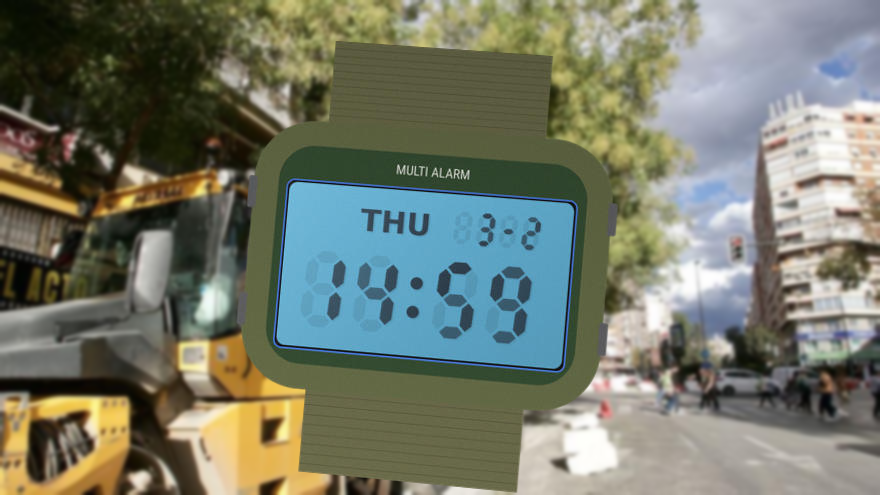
14:59
